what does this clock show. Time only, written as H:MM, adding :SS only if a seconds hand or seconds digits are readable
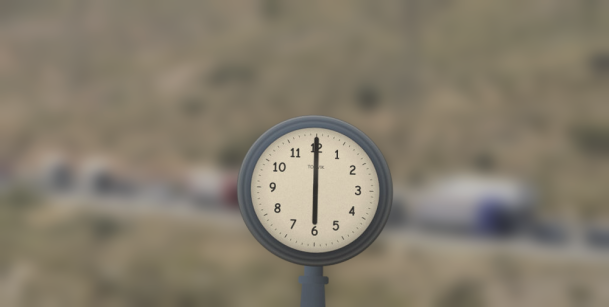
6:00
